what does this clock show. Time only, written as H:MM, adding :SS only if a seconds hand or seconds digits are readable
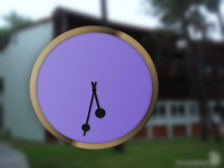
5:32
